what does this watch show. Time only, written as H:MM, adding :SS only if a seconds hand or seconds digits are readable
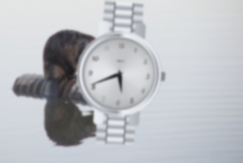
5:41
